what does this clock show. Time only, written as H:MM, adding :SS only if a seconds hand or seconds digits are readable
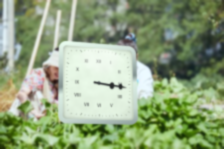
3:16
